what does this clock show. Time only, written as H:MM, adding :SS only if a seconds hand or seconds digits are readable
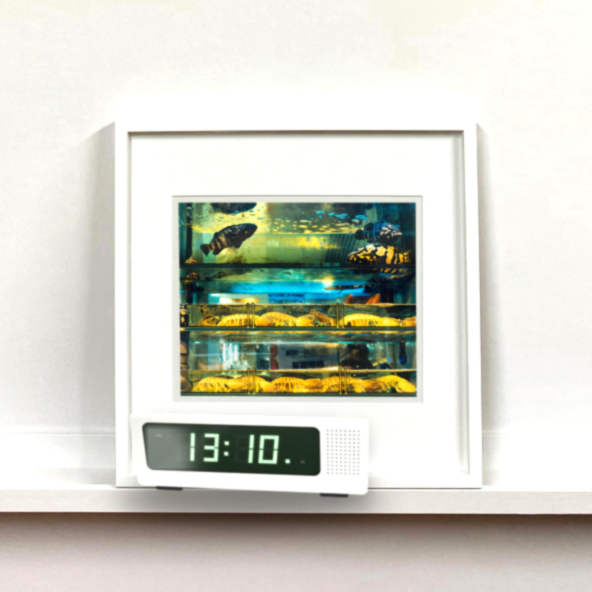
13:10
